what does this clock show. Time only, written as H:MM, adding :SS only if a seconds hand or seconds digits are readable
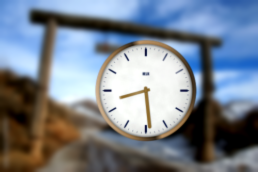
8:29
